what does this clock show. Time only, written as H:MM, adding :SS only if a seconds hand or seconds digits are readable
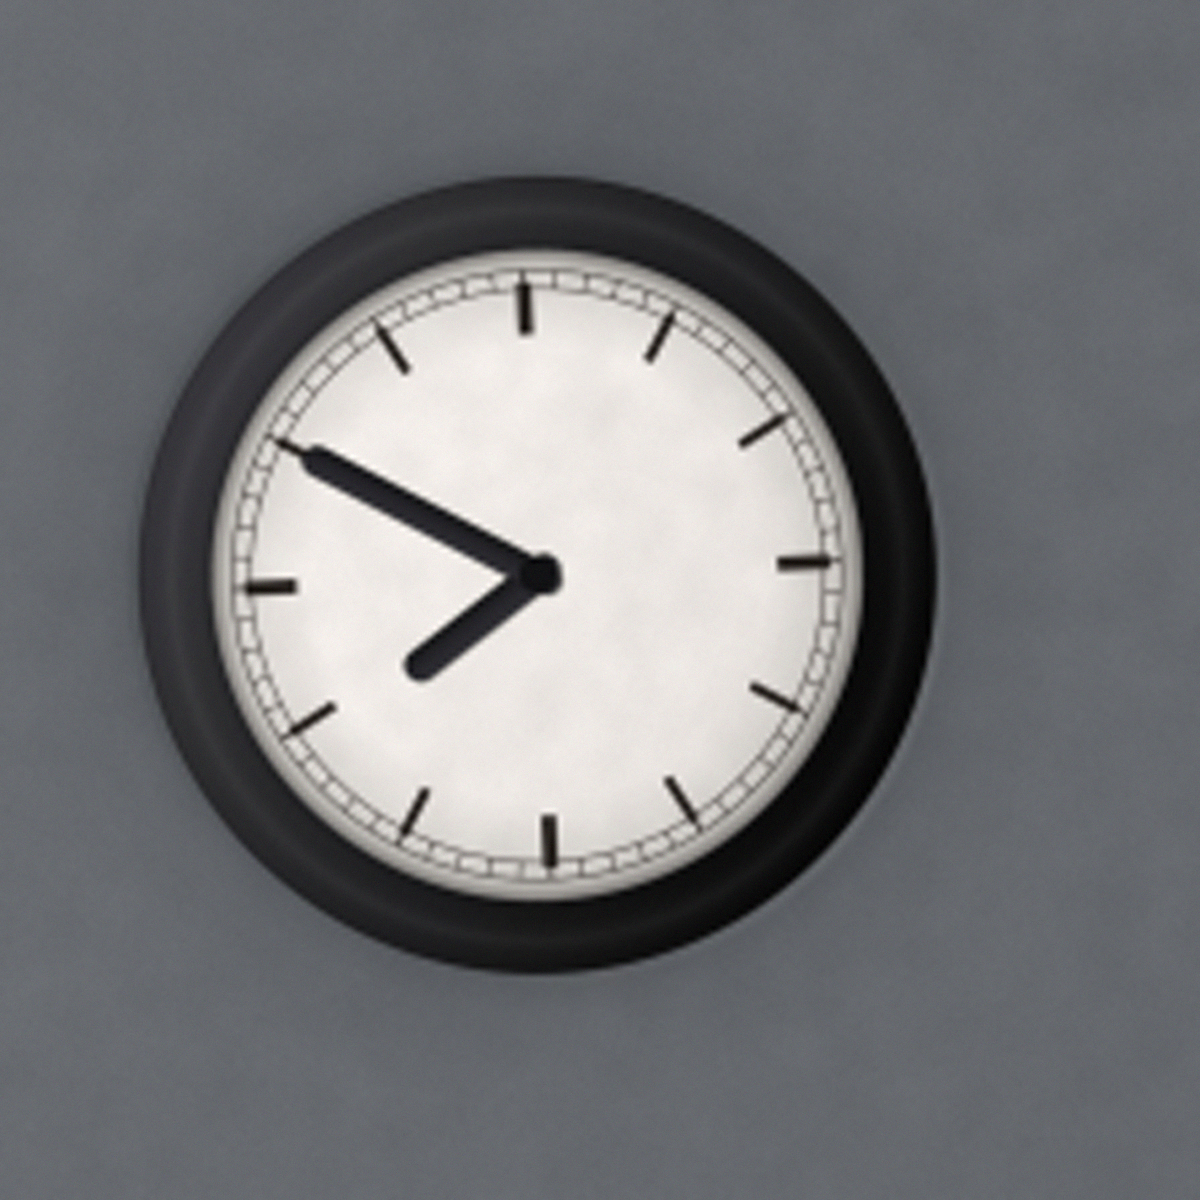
7:50
